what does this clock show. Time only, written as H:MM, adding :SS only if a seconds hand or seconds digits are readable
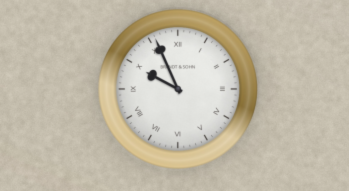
9:56
